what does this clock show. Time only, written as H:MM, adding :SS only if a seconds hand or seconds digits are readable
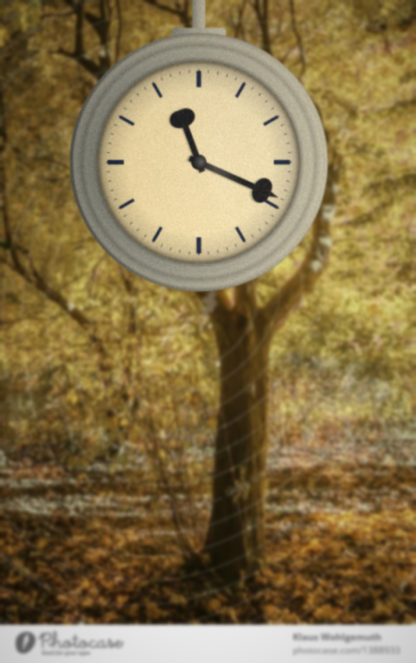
11:19
